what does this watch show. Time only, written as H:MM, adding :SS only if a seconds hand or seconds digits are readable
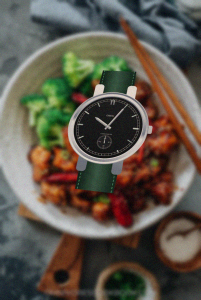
10:05
